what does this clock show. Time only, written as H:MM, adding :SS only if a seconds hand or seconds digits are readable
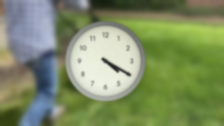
4:20
